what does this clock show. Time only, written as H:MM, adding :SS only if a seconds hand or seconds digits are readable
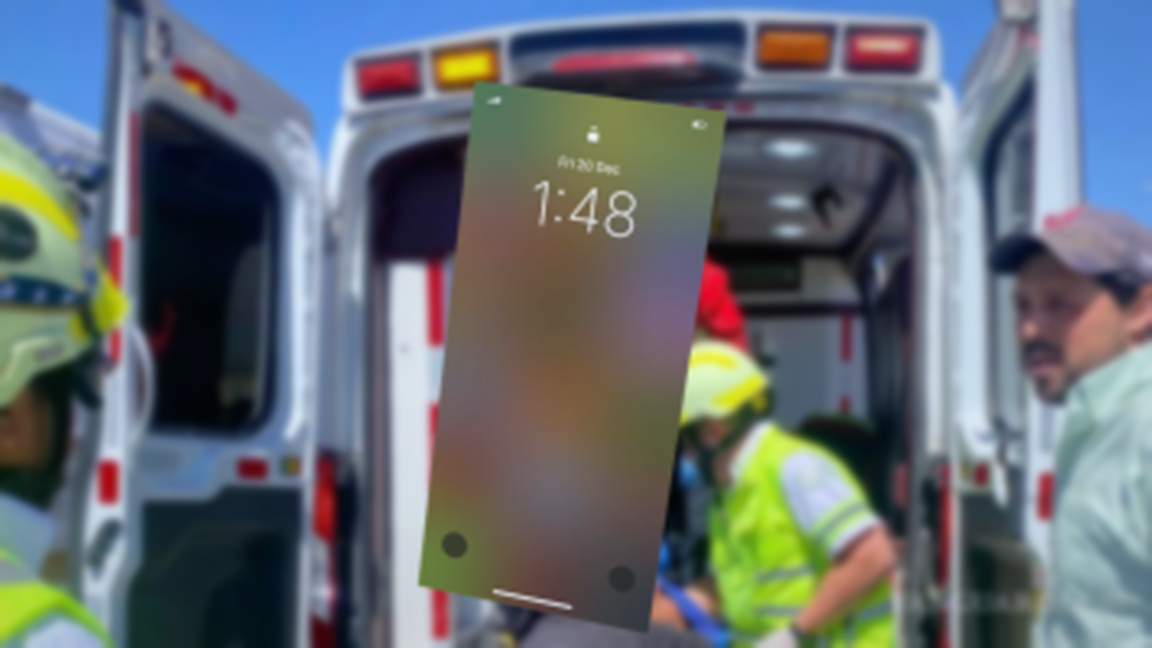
1:48
